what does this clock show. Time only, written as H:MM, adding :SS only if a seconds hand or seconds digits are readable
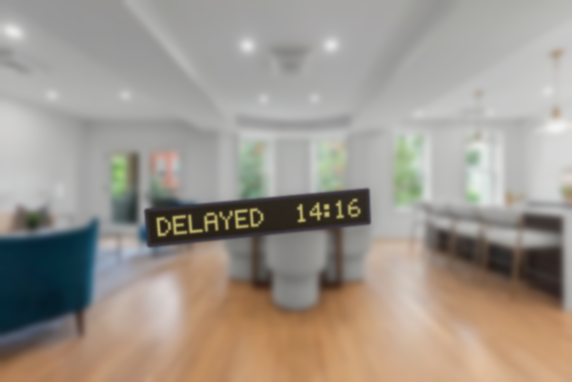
14:16
